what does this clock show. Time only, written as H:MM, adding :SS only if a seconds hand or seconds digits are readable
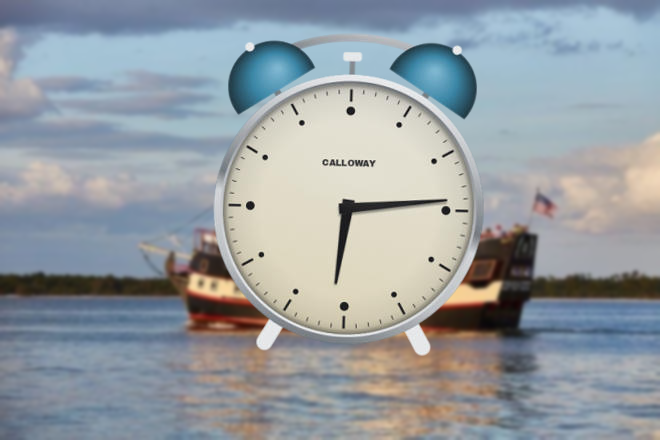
6:14
